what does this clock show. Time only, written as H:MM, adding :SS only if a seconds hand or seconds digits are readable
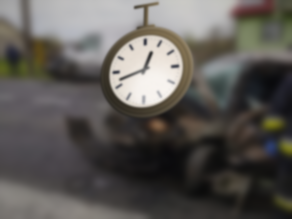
12:42
